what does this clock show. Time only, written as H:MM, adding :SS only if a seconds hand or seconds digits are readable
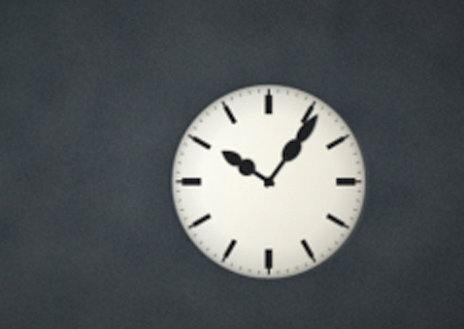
10:06
